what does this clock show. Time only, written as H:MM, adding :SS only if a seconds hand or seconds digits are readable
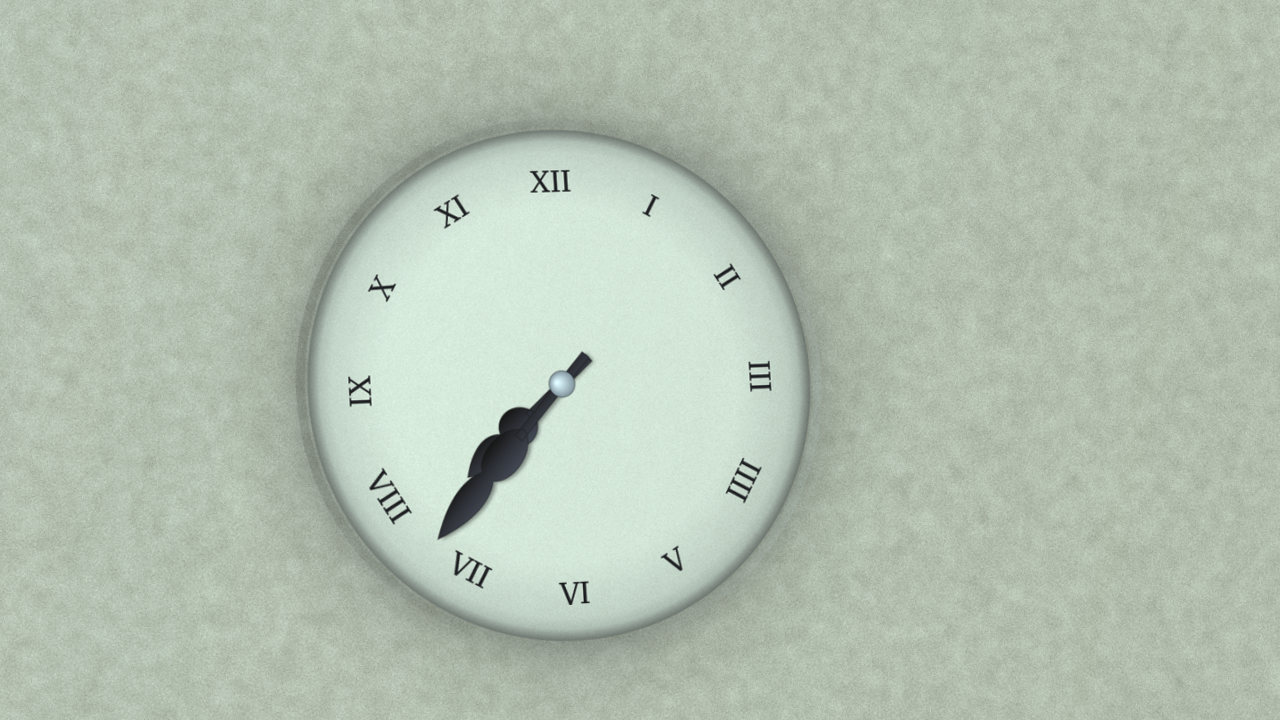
7:37
